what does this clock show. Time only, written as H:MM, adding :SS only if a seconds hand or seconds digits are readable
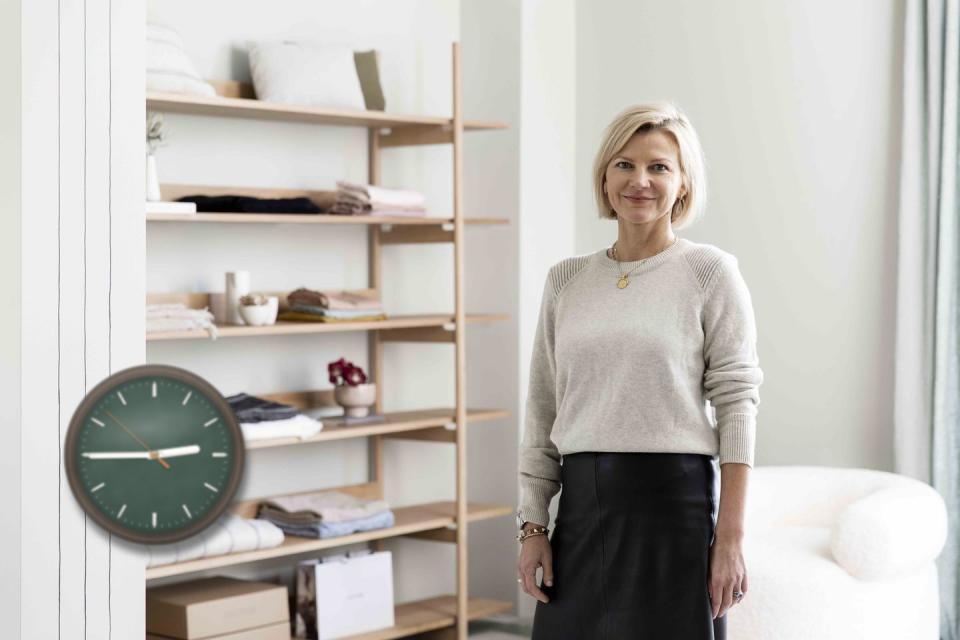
2:44:52
